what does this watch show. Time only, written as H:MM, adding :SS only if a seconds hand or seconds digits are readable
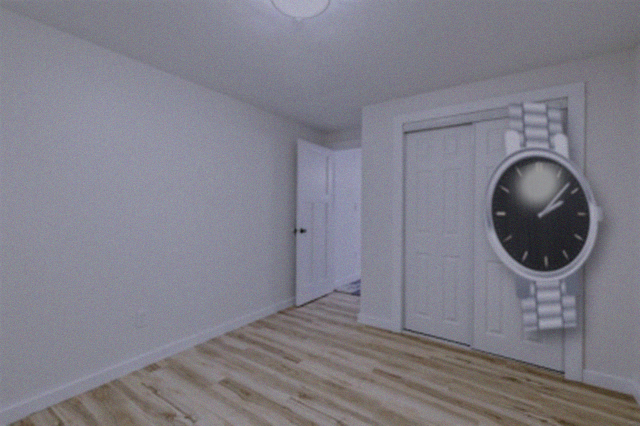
2:08
